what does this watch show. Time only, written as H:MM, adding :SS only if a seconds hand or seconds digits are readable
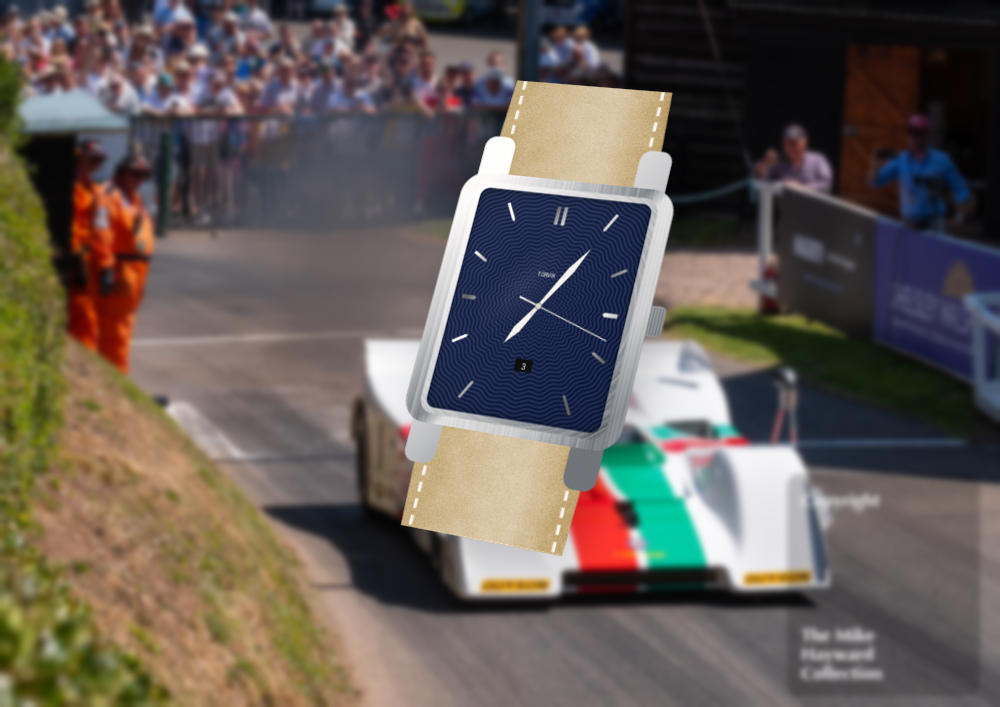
7:05:18
